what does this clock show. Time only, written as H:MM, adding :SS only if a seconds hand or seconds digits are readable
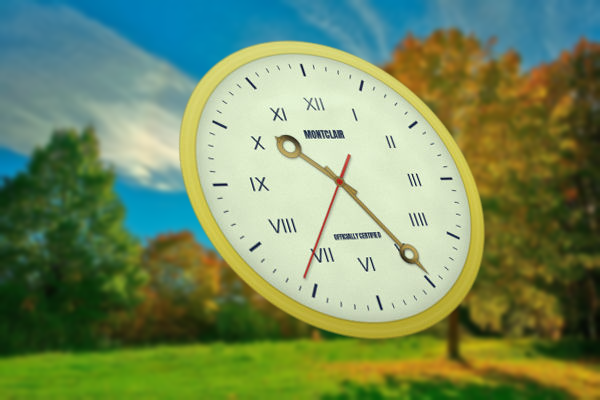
10:24:36
